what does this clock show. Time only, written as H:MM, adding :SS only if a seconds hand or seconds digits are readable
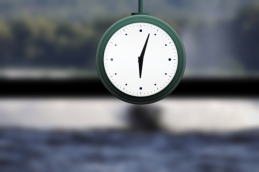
6:03
